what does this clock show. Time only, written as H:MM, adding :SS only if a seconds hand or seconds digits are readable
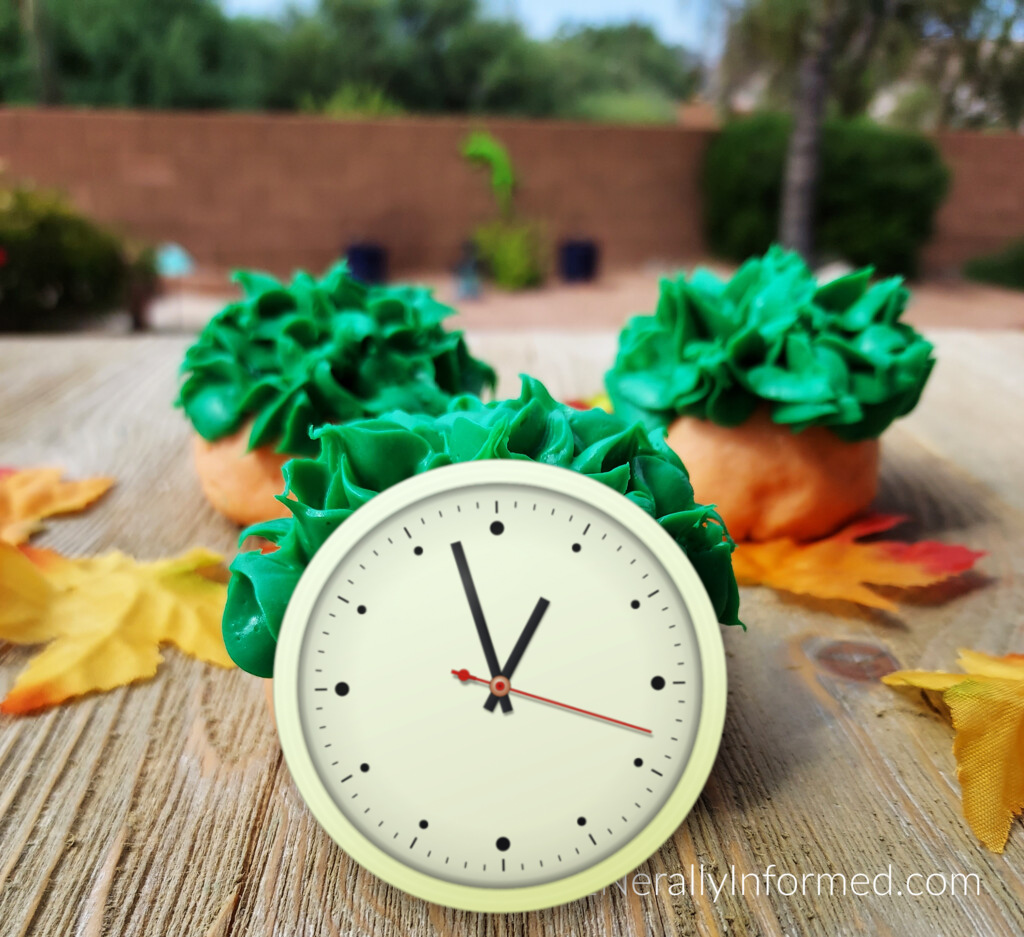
12:57:18
